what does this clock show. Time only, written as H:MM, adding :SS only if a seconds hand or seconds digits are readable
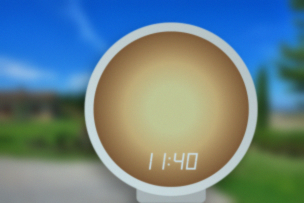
11:40
